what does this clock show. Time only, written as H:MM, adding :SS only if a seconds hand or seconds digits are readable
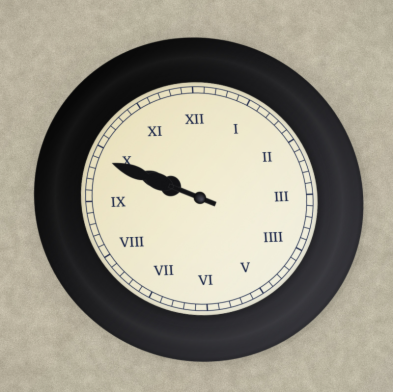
9:49
